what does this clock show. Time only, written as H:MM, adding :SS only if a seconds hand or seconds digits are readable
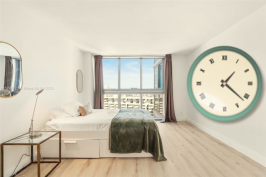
1:22
